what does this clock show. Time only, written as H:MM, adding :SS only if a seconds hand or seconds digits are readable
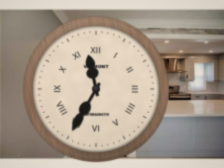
11:35
